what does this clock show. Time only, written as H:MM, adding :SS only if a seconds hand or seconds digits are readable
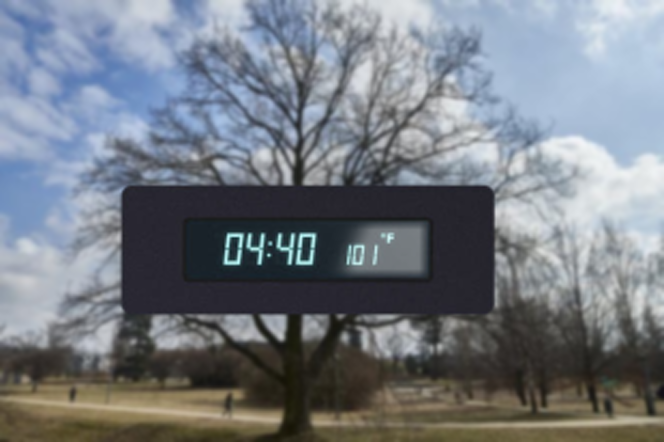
4:40
